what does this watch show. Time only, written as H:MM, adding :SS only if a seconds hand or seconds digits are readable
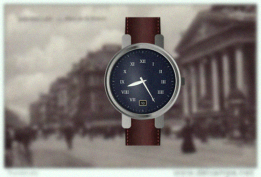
8:25
